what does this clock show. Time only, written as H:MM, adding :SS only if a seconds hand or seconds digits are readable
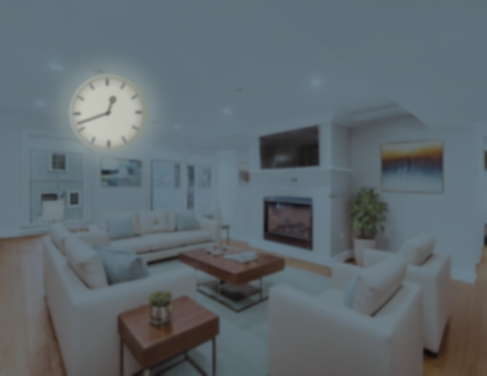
12:42
